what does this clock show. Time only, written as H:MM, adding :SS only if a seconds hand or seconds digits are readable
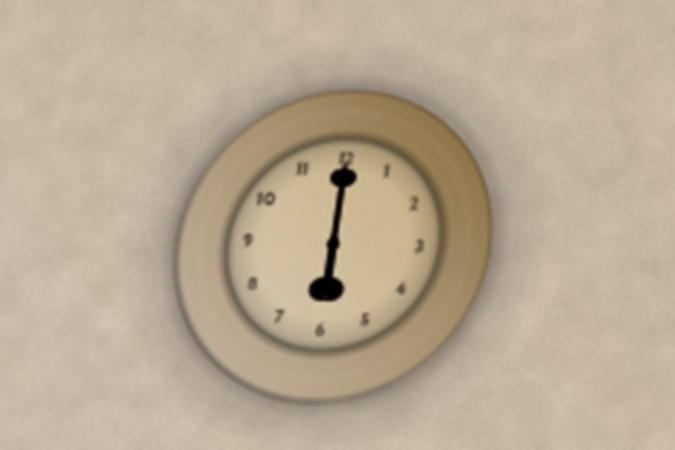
6:00
